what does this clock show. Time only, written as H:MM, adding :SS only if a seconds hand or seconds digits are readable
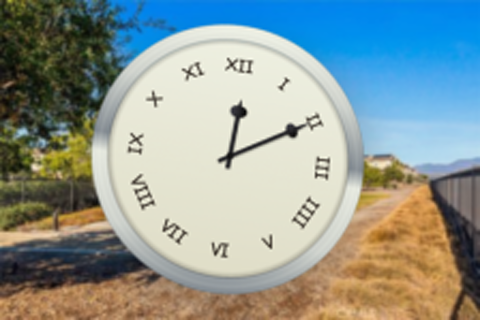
12:10
